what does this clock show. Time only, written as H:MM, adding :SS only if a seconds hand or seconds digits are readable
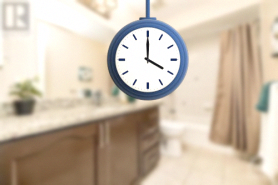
4:00
